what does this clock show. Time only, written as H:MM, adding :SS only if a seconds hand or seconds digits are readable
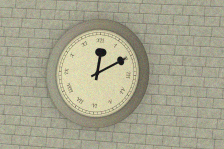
12:10
